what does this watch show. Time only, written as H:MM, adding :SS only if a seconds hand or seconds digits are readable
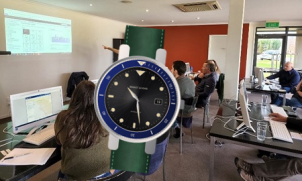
10:28
